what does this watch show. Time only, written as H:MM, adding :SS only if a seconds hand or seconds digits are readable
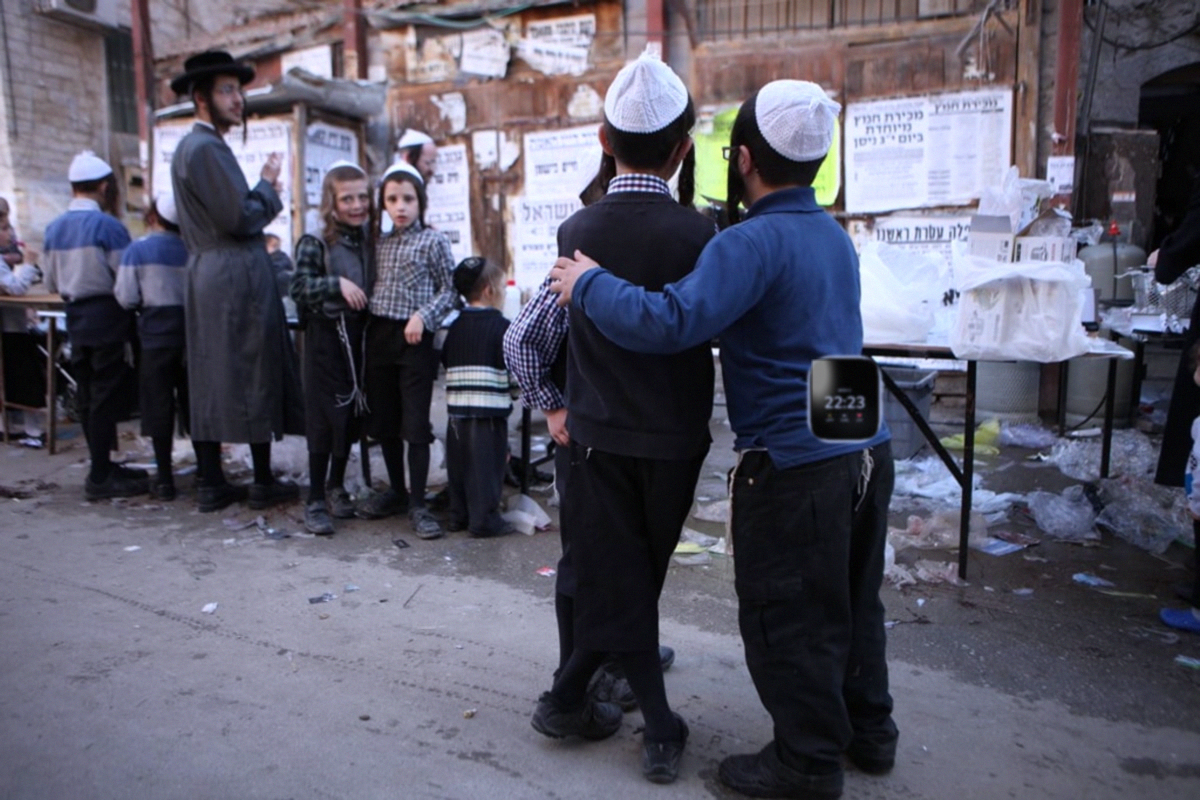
22:23
